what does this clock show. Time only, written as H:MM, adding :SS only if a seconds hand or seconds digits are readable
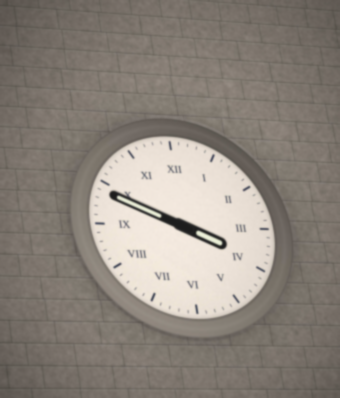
3:49
